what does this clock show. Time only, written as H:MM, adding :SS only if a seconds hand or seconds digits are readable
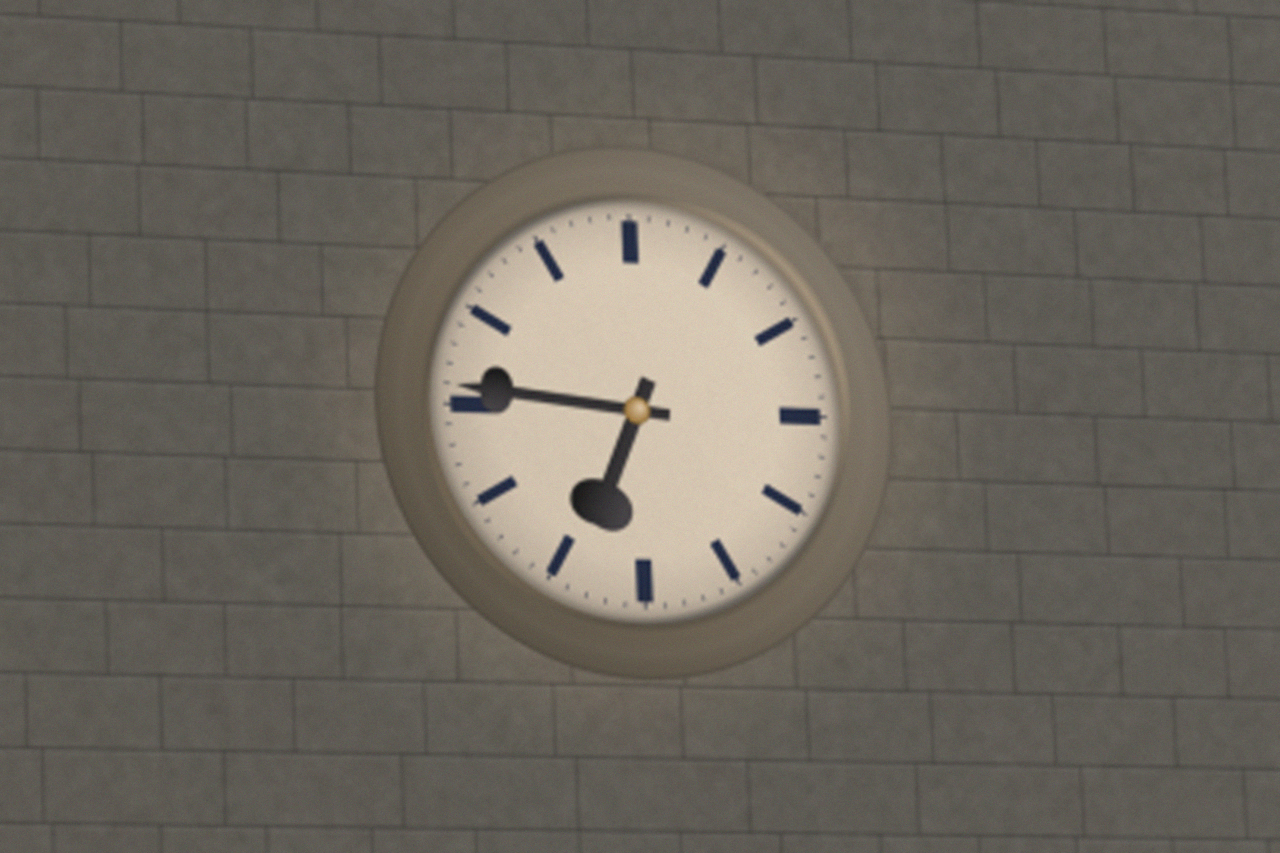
6:46
